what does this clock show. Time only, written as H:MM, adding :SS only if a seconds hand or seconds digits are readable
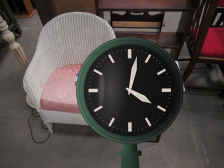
4:02
